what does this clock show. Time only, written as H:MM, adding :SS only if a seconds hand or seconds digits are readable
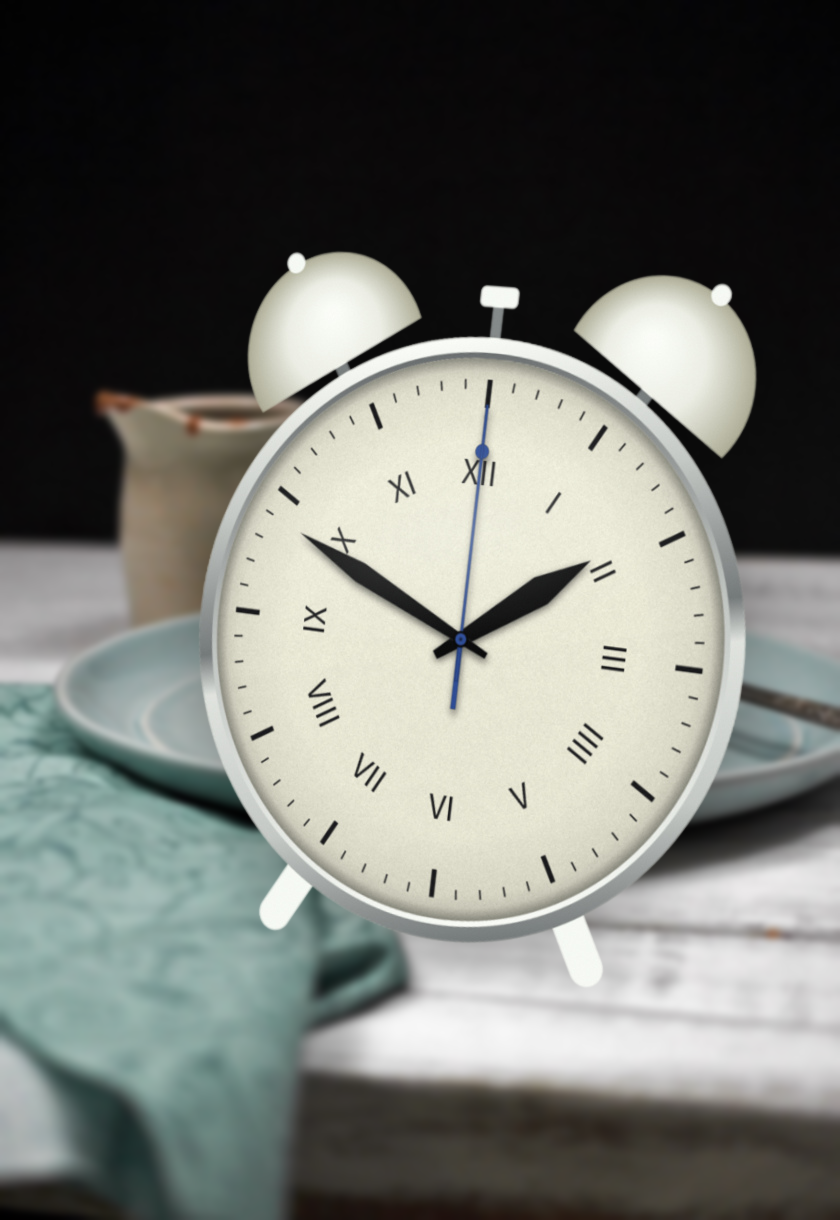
1:49:00
